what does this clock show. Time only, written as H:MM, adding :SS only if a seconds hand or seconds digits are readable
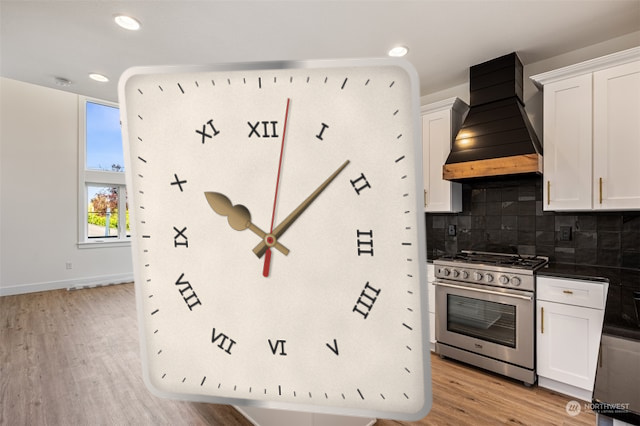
10:08:02
